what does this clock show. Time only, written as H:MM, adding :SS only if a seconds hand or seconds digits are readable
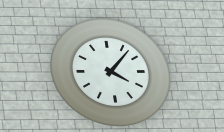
4:07
